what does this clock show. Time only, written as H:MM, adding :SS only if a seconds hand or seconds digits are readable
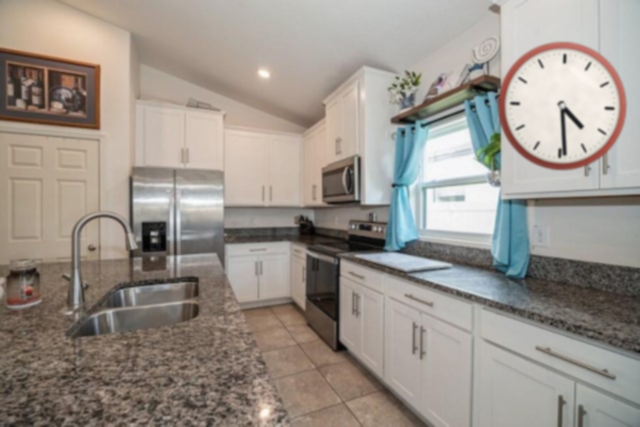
4:29
